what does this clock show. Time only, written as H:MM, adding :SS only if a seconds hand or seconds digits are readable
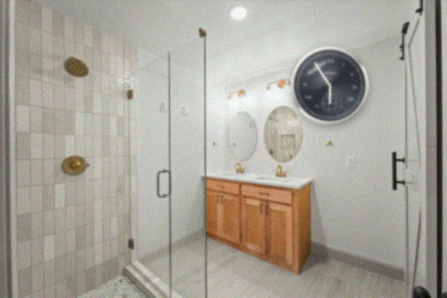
5:54
